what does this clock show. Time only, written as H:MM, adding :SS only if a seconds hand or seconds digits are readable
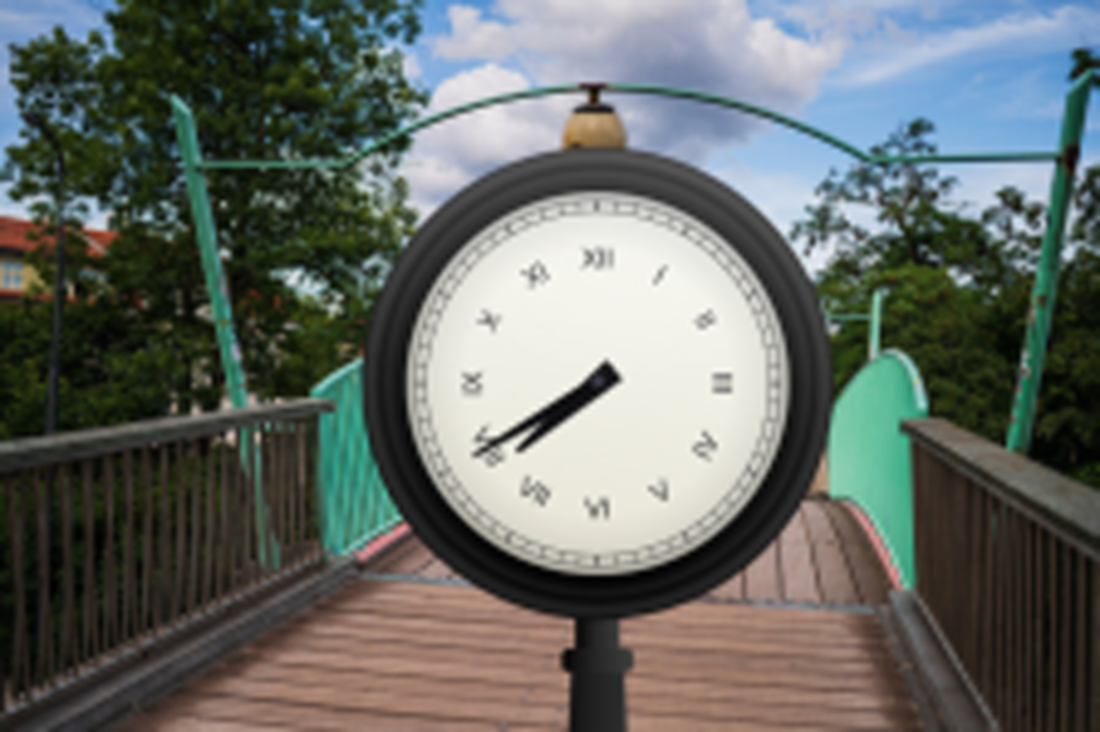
7:40
